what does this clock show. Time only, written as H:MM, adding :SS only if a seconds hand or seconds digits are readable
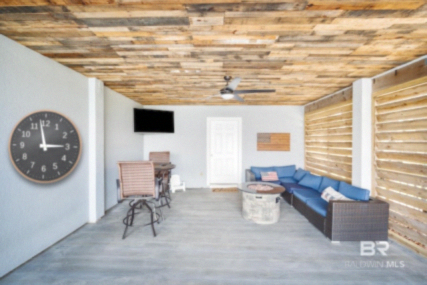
2:58
